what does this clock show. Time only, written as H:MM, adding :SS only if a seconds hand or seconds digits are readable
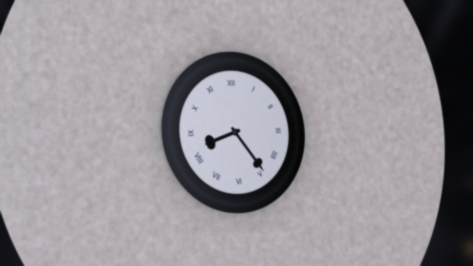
8:24
